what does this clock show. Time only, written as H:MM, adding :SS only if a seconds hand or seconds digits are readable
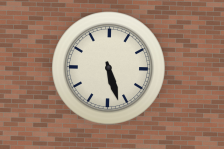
5:27
